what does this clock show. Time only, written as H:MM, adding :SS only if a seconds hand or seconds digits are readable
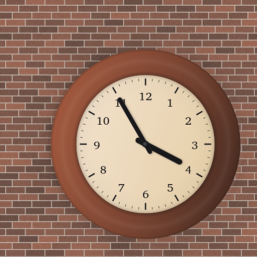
3:55
